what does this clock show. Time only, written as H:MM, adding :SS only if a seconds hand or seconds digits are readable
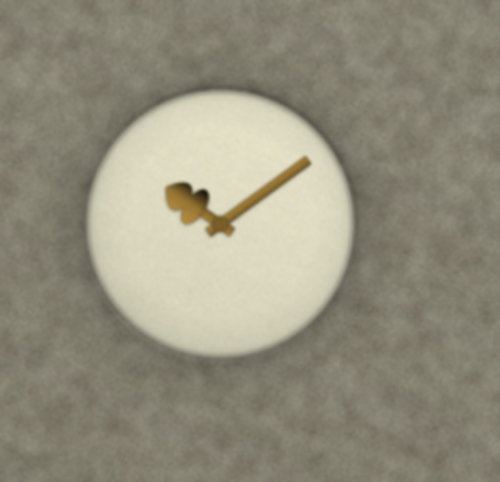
10:09
